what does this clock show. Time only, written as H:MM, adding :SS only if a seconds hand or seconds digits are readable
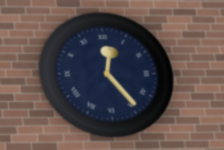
12:24
